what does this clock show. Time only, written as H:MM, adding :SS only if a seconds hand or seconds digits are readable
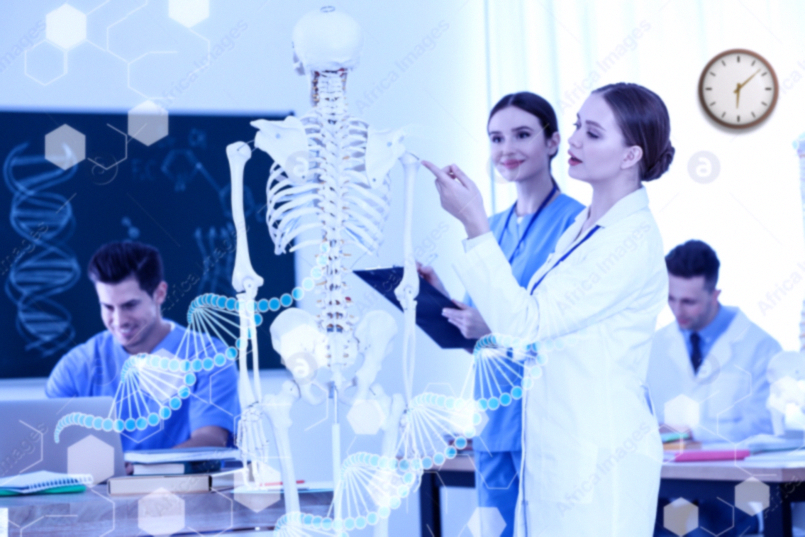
6:08
